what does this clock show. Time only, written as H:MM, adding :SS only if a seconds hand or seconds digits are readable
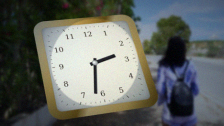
2:32
